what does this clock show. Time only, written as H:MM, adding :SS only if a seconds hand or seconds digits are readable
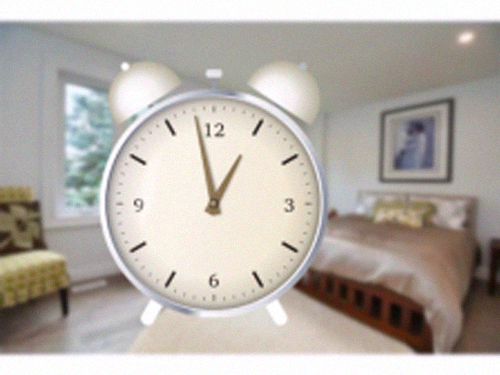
12:58
